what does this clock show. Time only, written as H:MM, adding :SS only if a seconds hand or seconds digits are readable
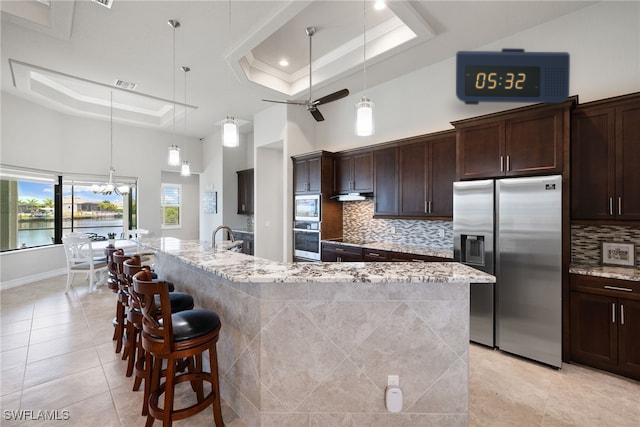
5:32
